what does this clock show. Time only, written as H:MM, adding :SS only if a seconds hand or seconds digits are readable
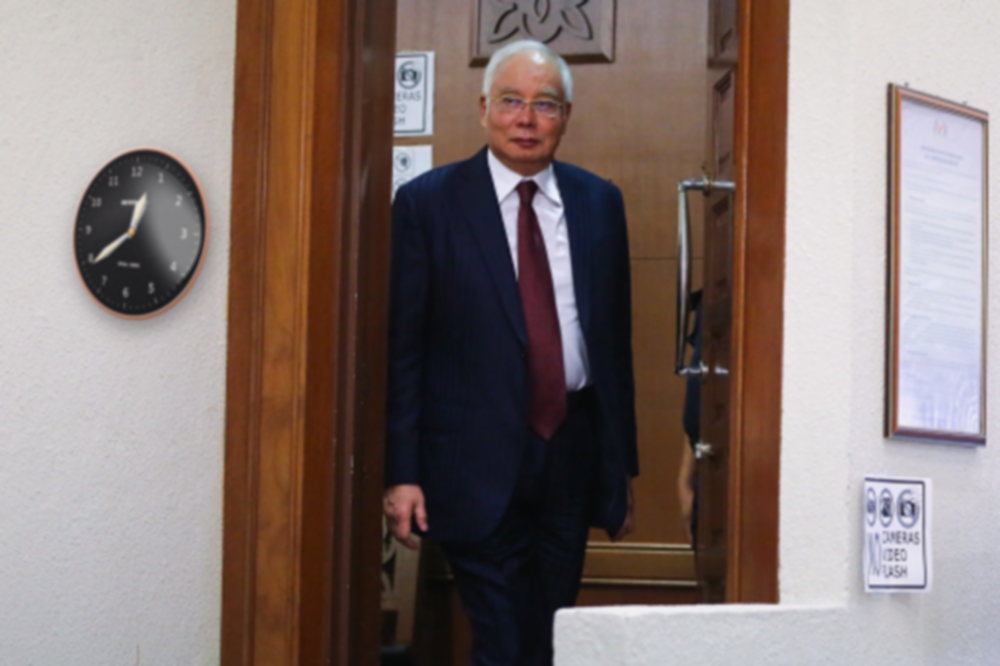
12:39
